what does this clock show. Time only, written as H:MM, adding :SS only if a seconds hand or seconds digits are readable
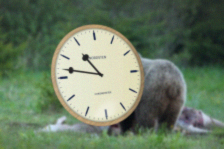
10:47
